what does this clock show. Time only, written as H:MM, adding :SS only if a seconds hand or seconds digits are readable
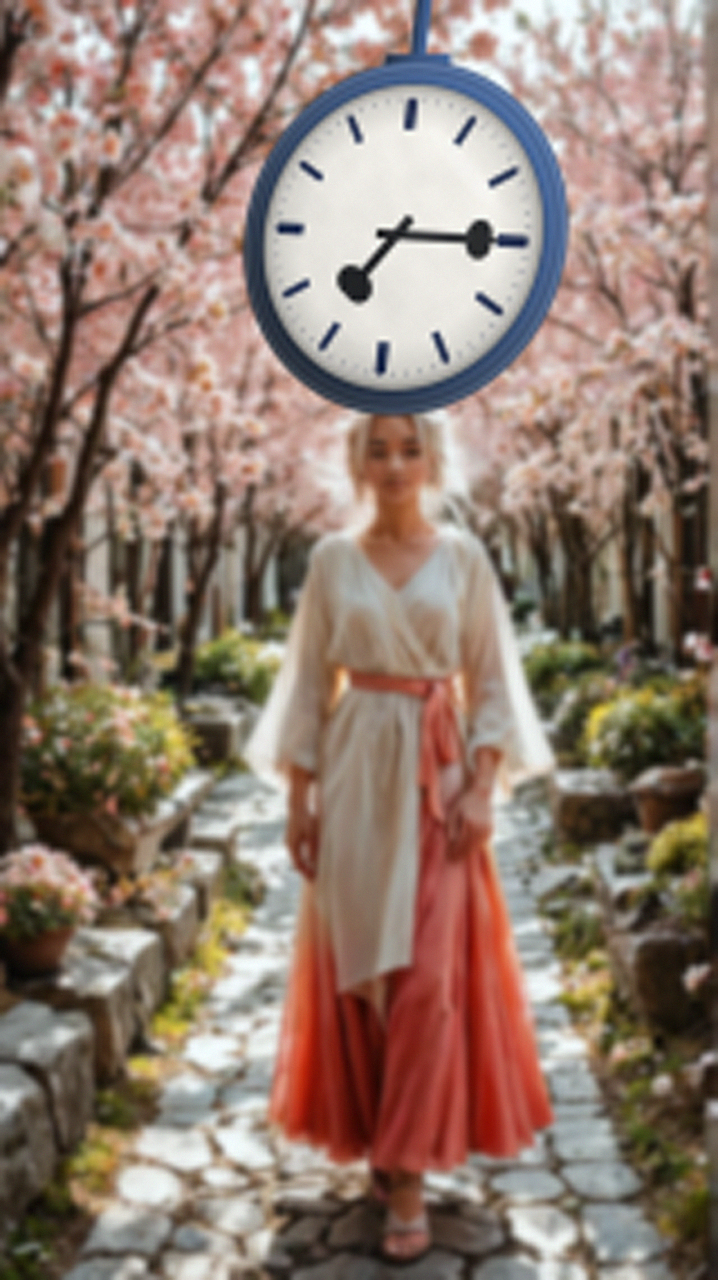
7:15
